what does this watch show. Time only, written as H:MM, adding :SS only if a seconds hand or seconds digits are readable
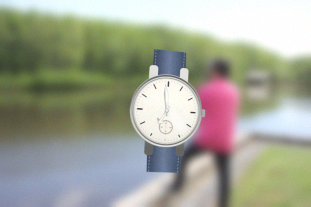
6:59
